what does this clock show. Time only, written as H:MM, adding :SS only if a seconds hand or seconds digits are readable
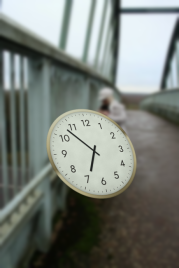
6:53
